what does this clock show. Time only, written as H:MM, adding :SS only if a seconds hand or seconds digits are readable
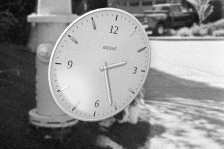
2:26
